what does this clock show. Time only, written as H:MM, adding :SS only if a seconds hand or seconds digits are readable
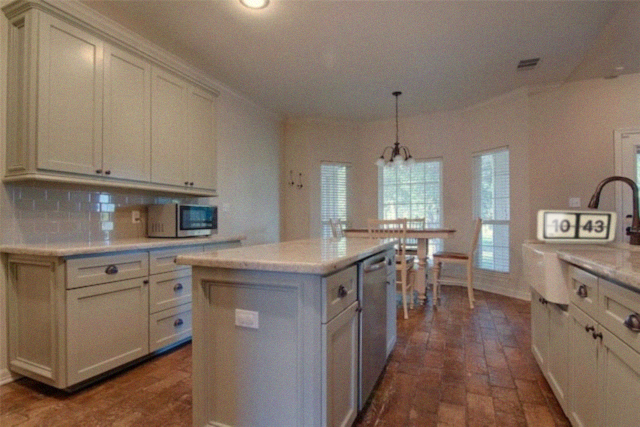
10:43
